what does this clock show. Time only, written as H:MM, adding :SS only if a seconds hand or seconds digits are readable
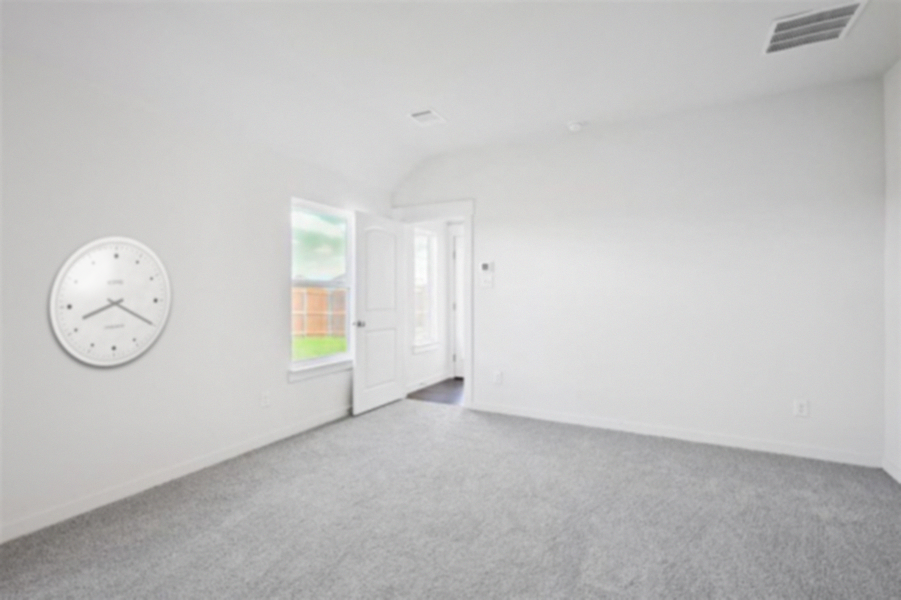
8:20
